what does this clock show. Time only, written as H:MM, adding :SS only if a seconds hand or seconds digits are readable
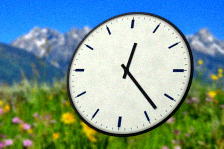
12:23
